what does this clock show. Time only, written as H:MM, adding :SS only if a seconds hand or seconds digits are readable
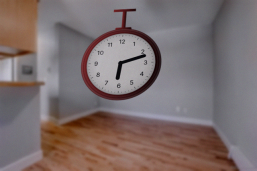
6:12
